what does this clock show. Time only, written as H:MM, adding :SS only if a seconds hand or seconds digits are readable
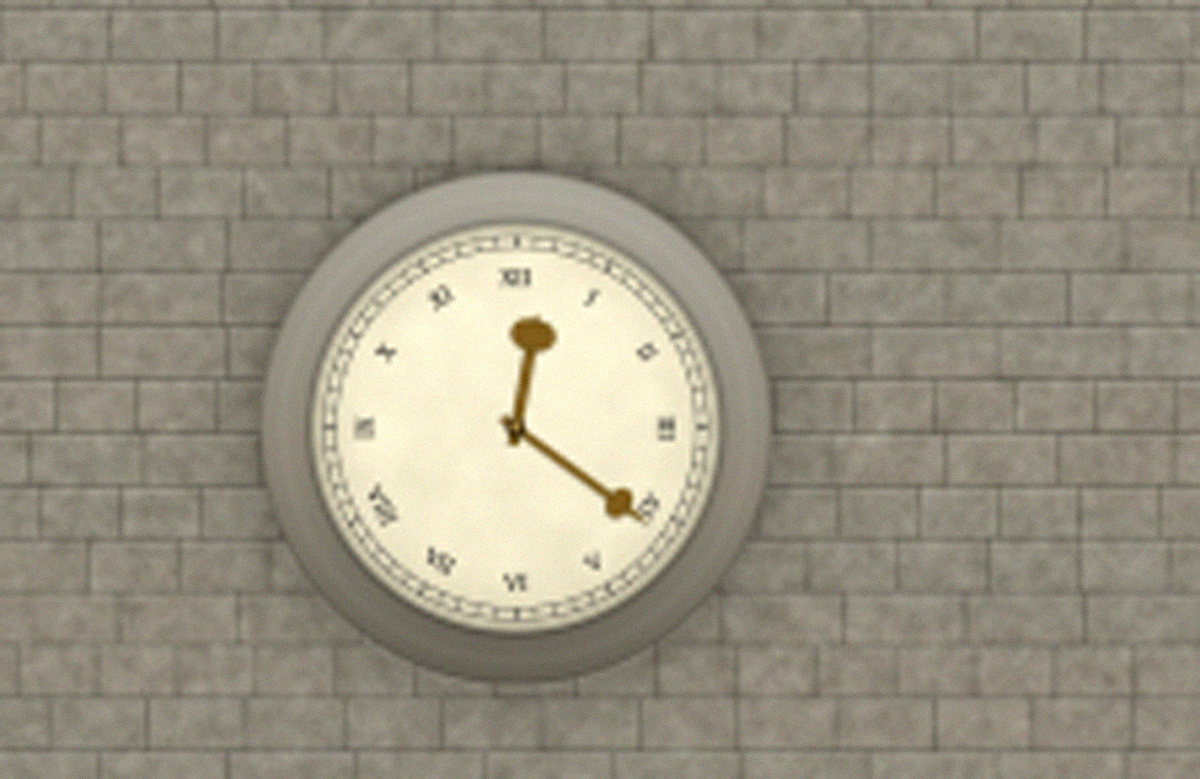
12:21
